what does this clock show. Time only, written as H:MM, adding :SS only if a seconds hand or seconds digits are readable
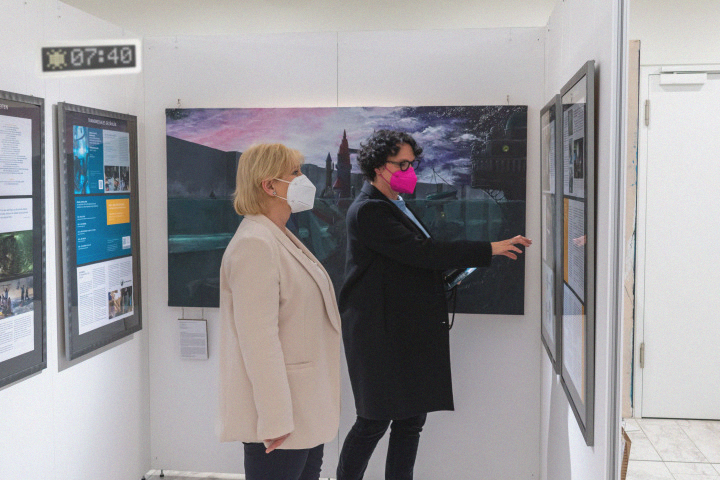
7:40
